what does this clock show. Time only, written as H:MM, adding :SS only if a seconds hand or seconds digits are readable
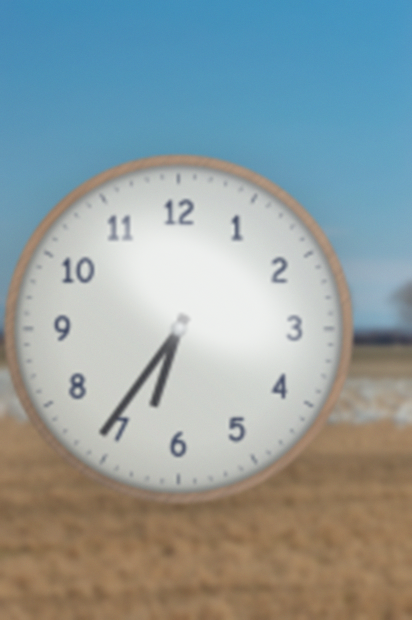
6:36
